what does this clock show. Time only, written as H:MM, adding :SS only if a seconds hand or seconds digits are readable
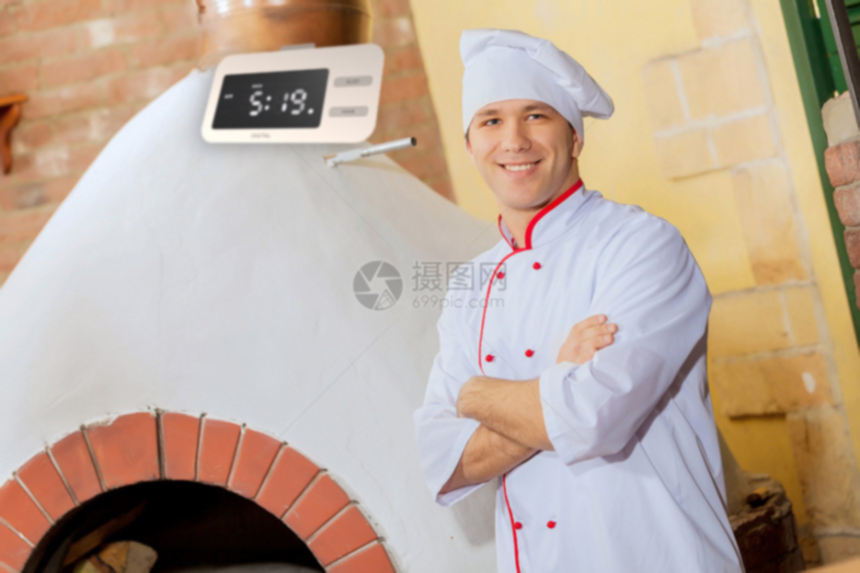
5:19
